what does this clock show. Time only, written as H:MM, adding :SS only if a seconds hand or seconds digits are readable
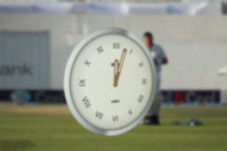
12:03
